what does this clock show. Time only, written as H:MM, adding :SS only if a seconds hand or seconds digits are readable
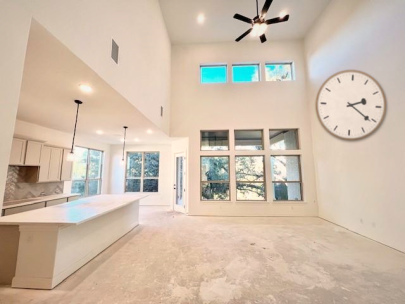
2:21
